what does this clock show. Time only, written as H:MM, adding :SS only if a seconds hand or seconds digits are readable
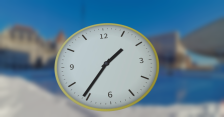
1:36
